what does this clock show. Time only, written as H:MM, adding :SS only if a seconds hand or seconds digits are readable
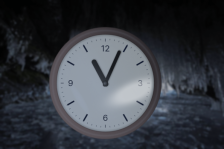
11:04
